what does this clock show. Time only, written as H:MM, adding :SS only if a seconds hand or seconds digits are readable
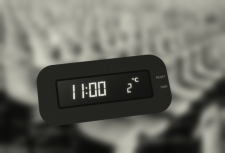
11:00
